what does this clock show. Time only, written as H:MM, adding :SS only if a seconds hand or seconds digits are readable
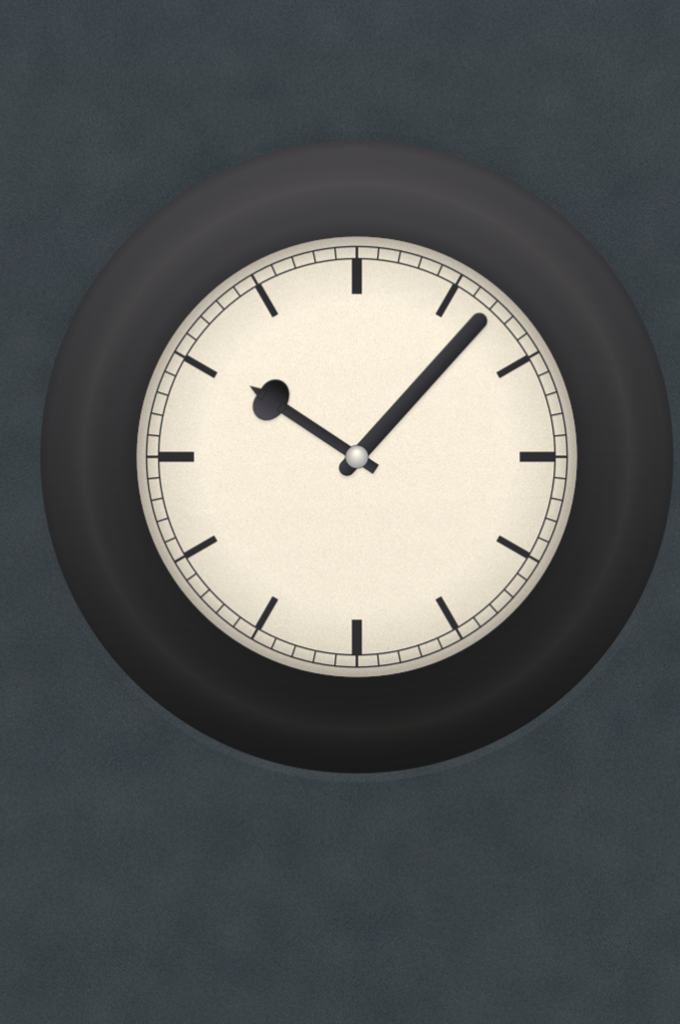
10:07
